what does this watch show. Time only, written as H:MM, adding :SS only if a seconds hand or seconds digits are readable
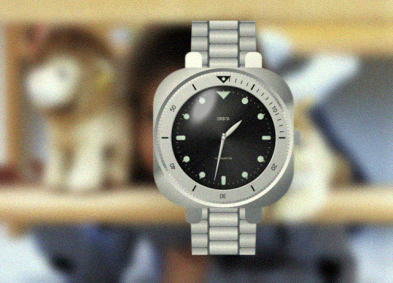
1:32
